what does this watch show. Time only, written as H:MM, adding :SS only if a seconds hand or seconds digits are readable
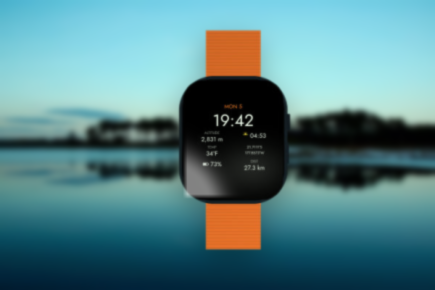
19:42
